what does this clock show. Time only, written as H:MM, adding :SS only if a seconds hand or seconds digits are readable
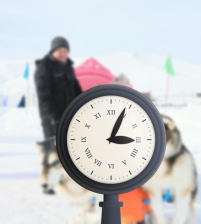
3:04
